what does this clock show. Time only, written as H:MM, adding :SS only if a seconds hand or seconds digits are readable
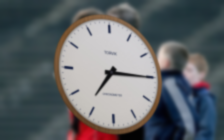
7:15
